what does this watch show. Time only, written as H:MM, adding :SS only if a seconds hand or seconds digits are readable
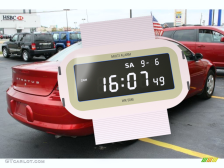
16:07:49
